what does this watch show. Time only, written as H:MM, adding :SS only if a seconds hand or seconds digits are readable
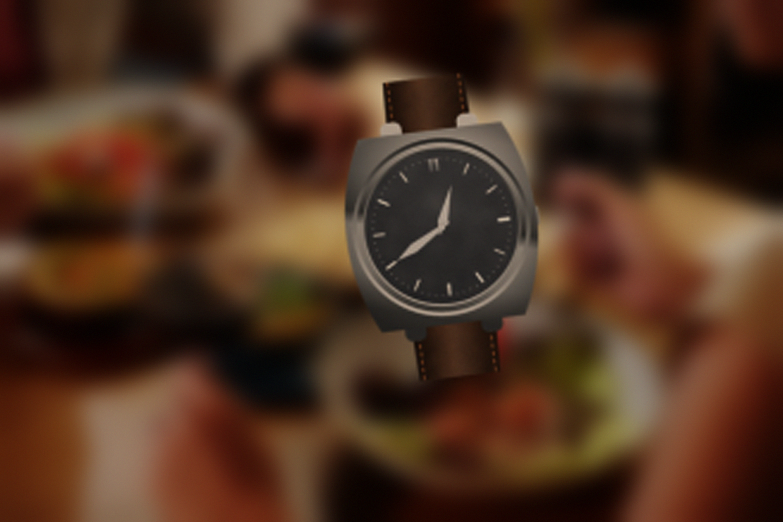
12:40
